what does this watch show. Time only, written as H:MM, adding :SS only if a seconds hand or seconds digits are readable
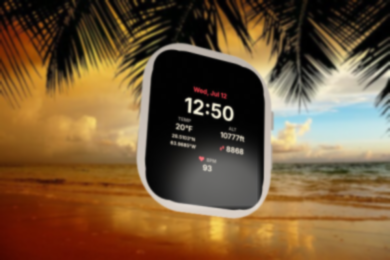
12:50
